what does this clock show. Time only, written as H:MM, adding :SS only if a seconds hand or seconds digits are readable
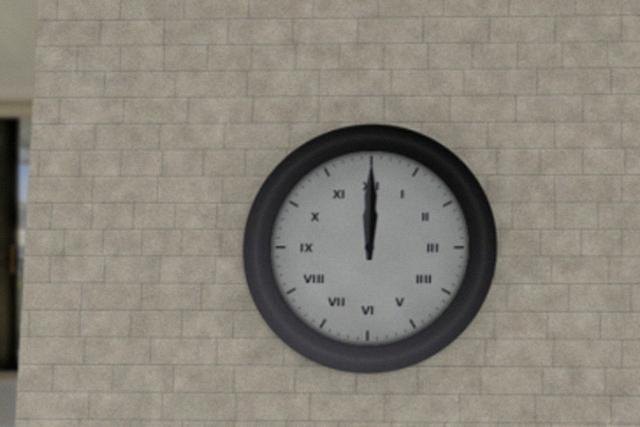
12:00
